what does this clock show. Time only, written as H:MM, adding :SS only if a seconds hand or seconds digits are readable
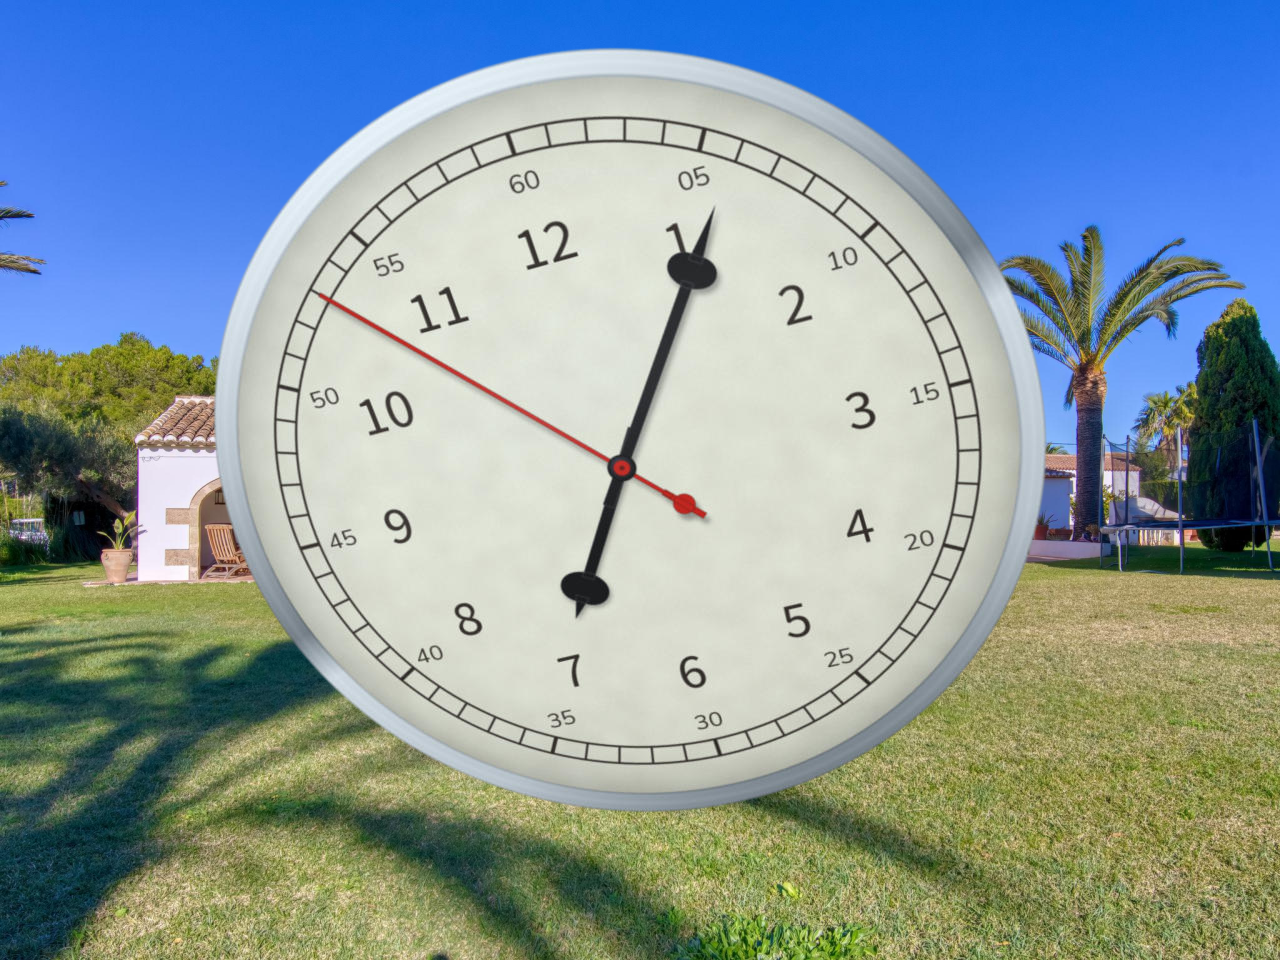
7:05:53
